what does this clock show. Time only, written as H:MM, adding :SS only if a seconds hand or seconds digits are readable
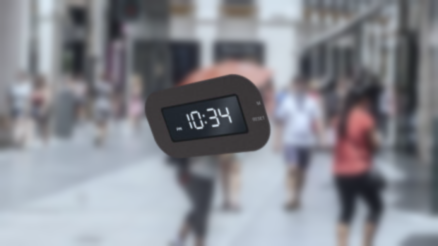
10:34
